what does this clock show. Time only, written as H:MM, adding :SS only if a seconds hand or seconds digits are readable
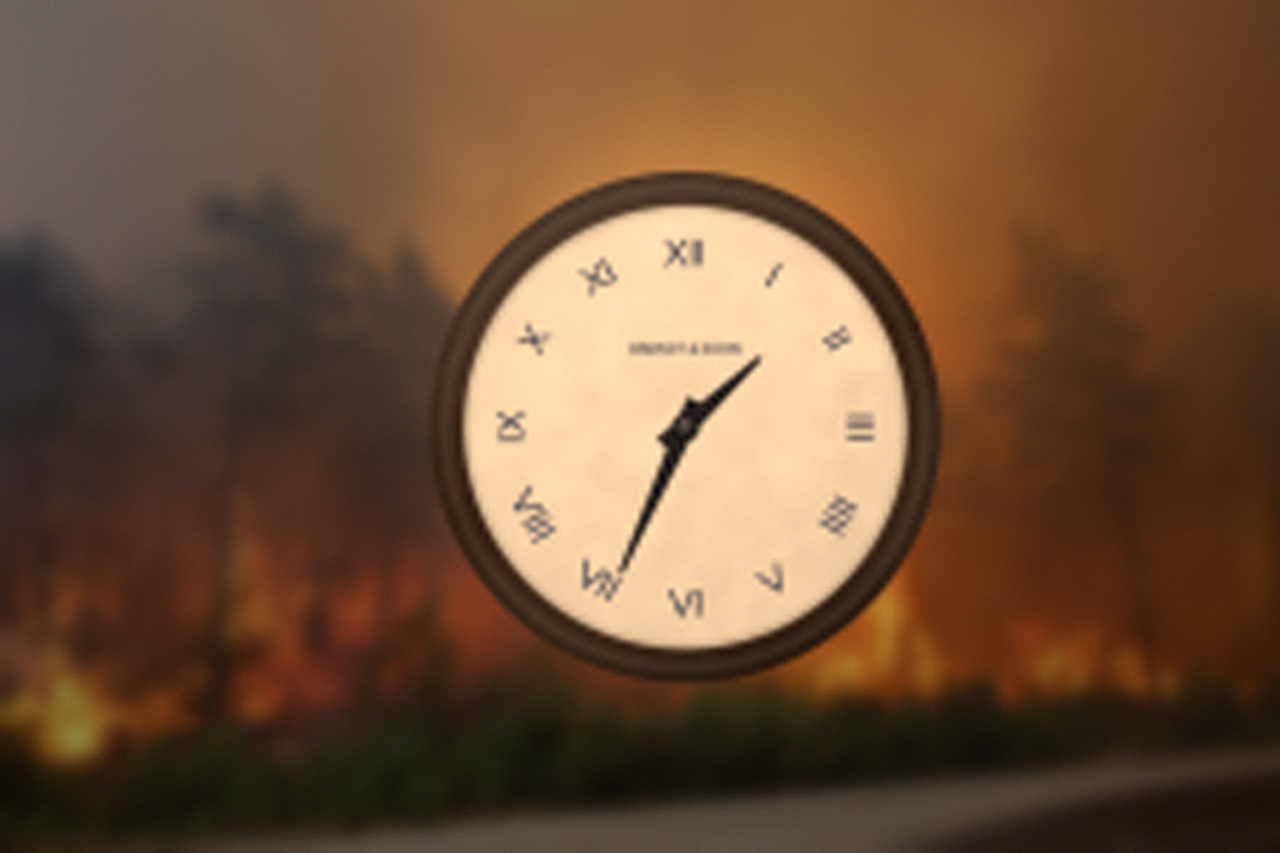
1:34
